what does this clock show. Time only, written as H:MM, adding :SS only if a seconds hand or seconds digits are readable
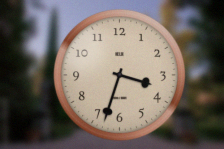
3:33
